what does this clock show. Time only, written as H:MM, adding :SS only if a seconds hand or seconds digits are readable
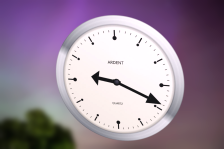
9:19
